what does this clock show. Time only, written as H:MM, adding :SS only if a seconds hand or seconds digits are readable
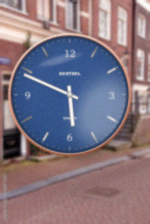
5:49
